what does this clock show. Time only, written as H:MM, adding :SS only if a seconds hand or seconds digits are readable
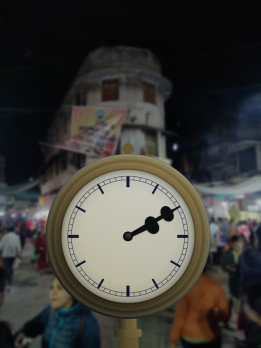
2:10
